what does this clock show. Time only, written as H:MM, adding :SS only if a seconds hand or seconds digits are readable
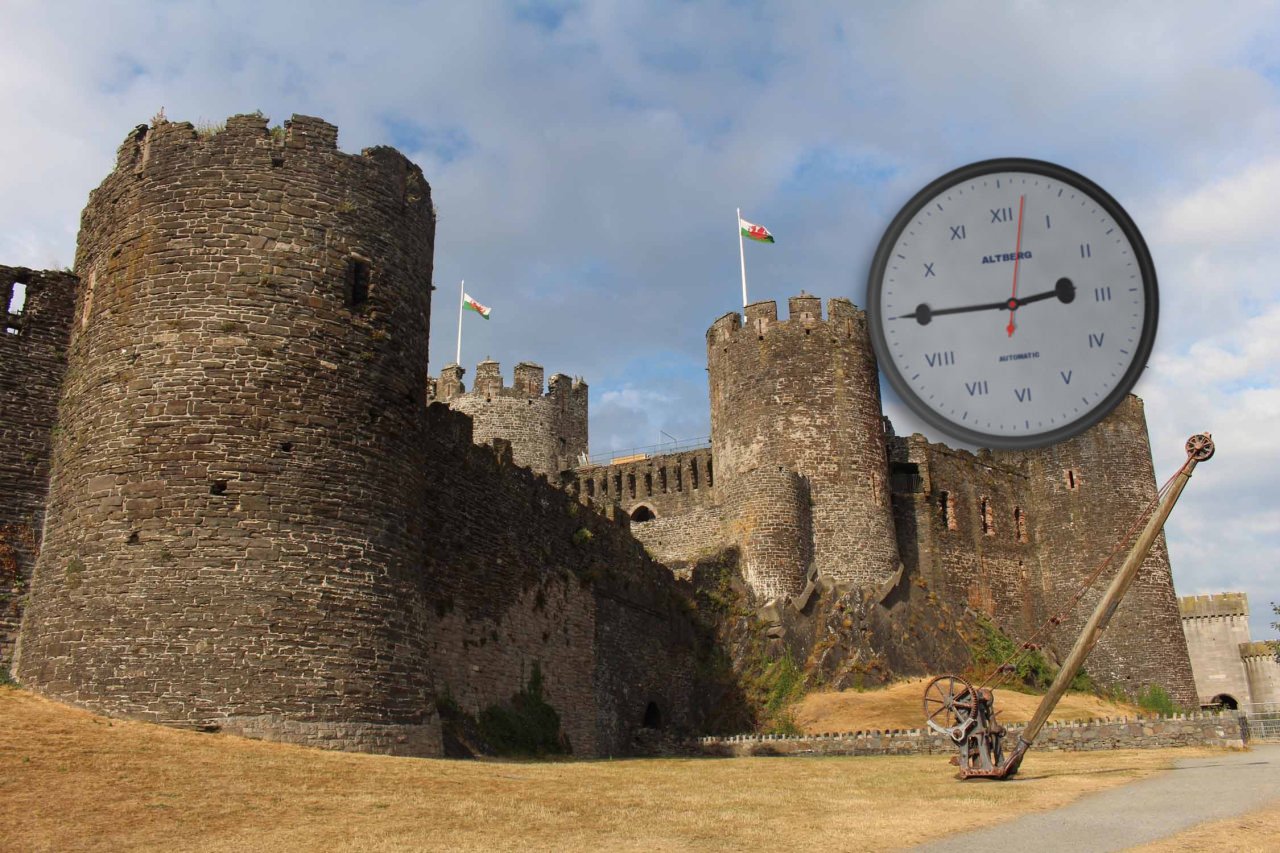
2:45:02
